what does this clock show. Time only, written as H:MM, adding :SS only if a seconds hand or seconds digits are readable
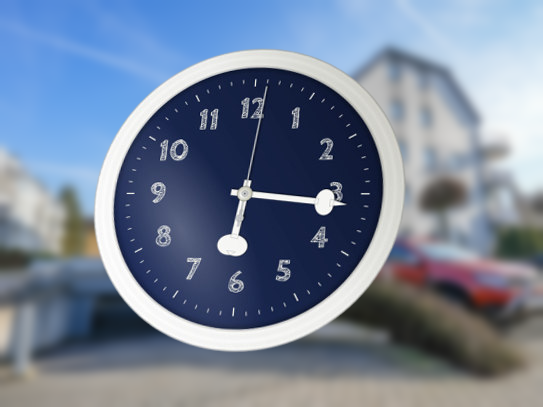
6:16:01
